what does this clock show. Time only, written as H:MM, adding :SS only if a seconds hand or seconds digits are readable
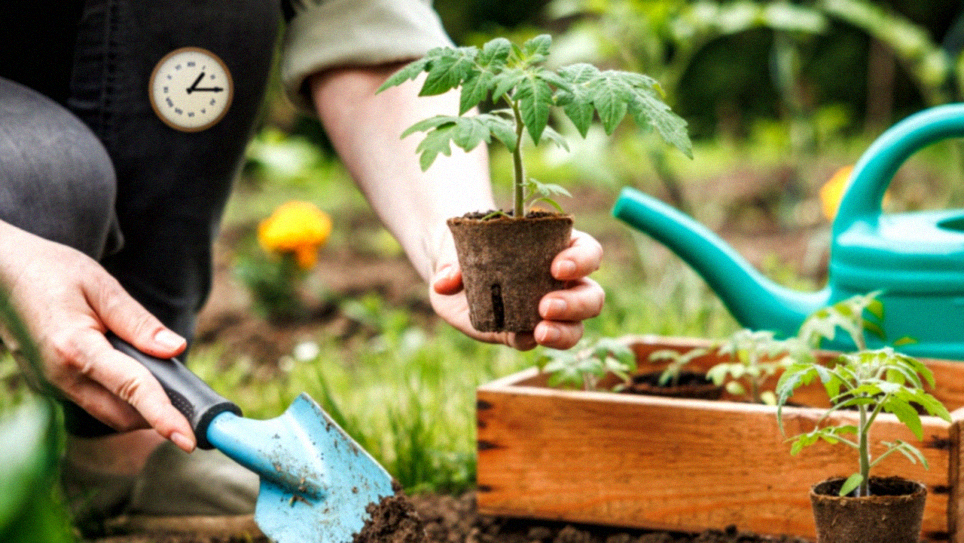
1:15
